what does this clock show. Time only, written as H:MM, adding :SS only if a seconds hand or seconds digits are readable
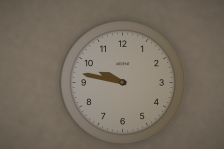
9:47
